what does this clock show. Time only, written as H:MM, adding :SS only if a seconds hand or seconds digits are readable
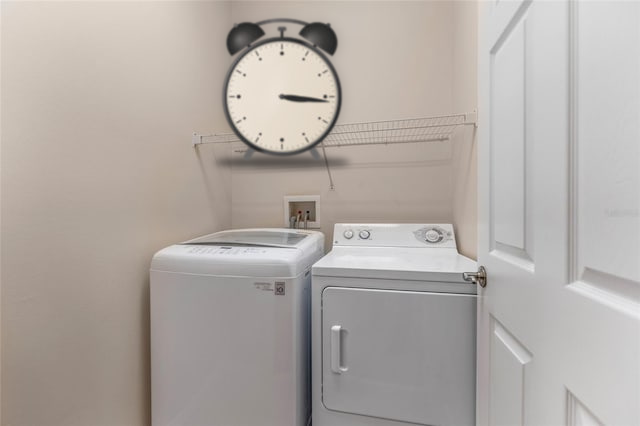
3:16
